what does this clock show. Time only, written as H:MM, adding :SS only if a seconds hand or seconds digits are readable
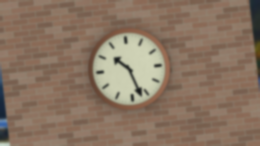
10:27
